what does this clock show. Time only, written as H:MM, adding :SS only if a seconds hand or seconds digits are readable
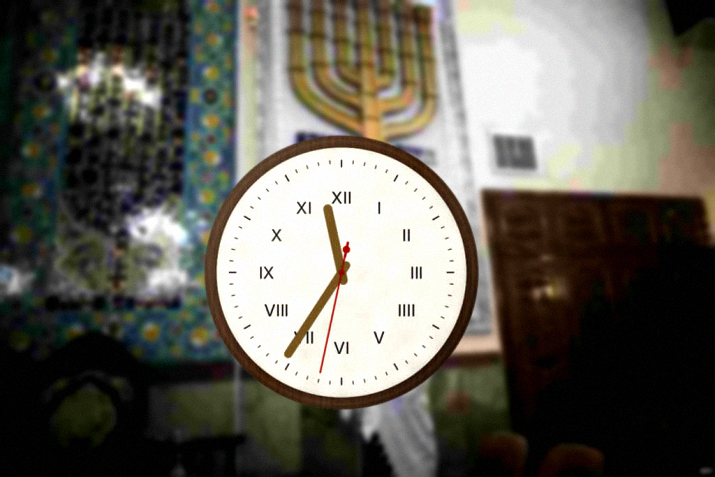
11:35:32
